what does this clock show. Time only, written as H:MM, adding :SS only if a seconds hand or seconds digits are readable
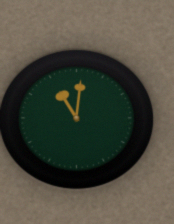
11:01
